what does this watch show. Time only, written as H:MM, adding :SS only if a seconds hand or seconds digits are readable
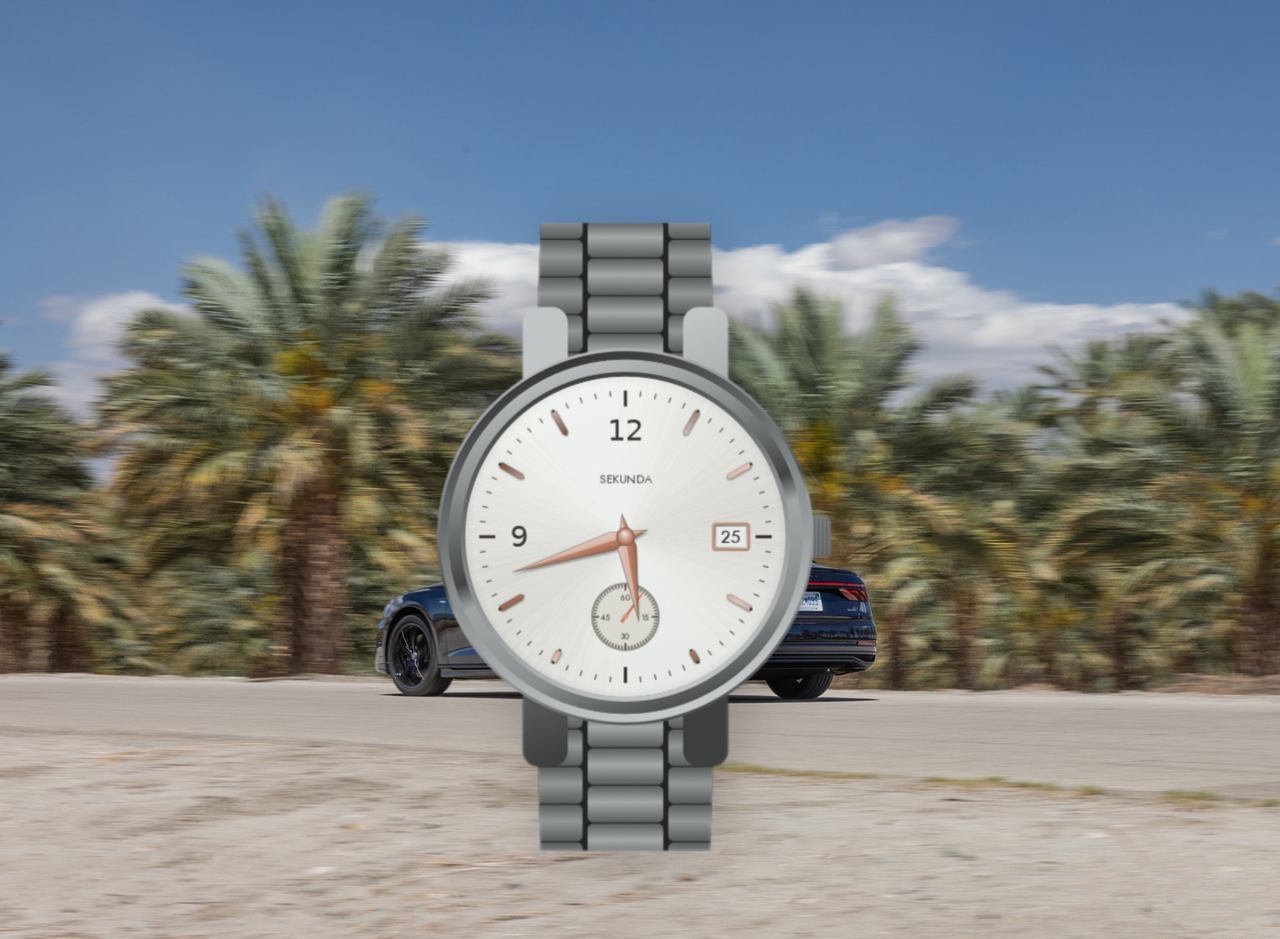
5:42:06
